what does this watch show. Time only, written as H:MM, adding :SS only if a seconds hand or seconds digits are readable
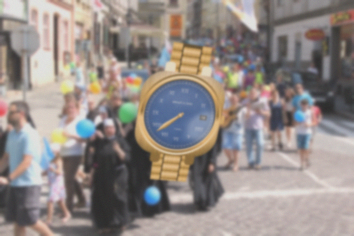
7:38
